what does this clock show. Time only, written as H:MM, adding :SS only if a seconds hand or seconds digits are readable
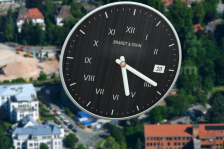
5:19
